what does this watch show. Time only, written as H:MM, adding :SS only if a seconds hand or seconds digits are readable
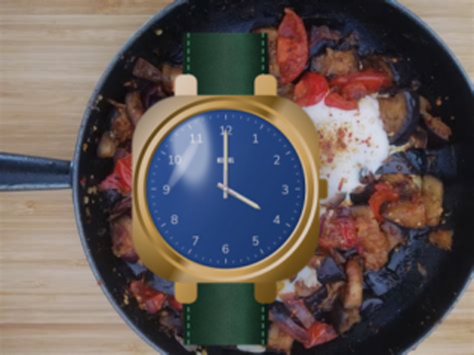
4:00
